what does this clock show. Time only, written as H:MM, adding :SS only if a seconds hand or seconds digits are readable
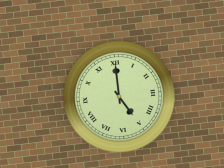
5:00
